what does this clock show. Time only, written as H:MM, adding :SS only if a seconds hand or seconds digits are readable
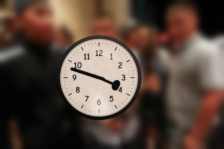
3:48
